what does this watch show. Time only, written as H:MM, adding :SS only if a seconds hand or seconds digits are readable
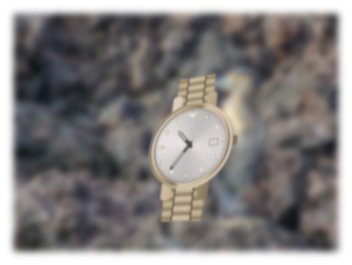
10:36
